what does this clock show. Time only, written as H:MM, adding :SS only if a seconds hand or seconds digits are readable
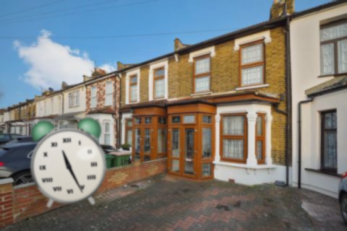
11:26
